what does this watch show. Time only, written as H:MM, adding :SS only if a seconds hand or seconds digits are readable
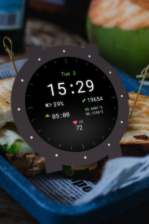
15:29
